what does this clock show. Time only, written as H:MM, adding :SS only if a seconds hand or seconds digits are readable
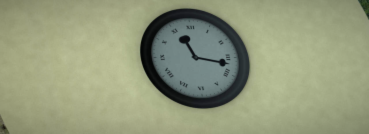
11:17
